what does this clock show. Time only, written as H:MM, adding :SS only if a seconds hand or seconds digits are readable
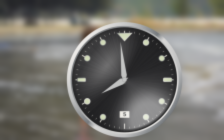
7:59
